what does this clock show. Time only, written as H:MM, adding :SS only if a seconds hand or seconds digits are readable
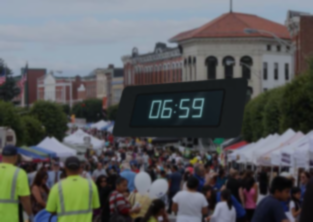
6:59
